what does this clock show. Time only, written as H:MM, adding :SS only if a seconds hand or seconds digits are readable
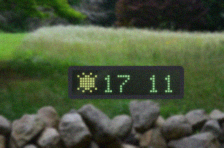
17:11
